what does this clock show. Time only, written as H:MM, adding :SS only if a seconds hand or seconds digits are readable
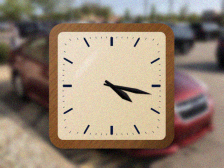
4:17
